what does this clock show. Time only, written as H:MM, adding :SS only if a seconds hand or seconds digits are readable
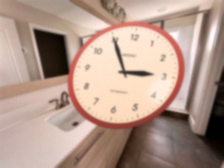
2:55
